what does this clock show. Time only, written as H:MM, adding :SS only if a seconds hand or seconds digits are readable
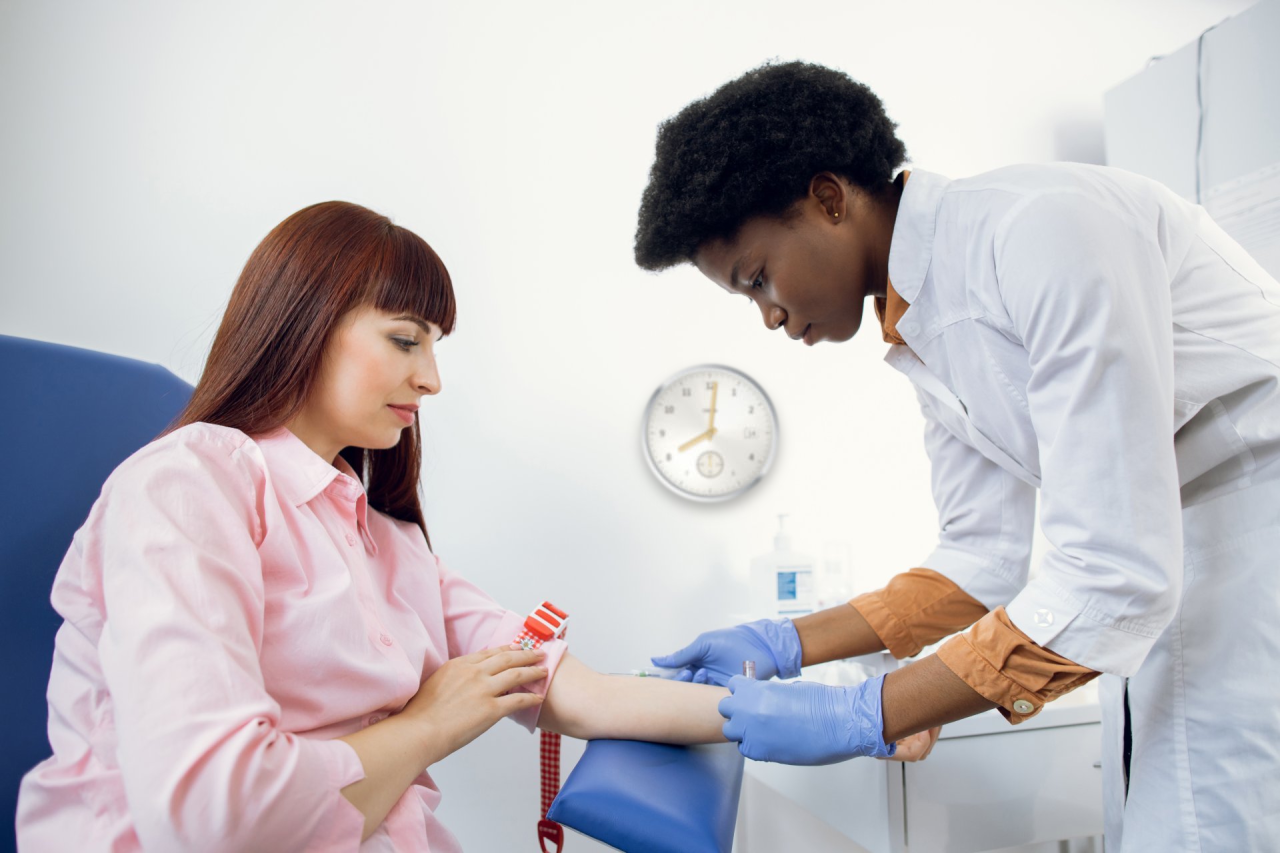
8:01
